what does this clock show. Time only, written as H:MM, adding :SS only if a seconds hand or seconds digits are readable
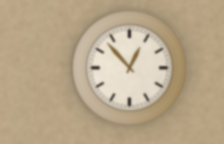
12:53
